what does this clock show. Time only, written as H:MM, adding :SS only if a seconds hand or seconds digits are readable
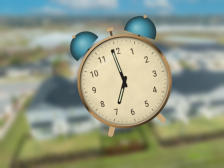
6:59
